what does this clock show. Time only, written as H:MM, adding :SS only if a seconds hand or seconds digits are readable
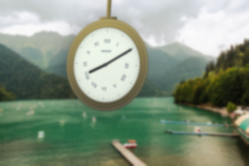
8:10
